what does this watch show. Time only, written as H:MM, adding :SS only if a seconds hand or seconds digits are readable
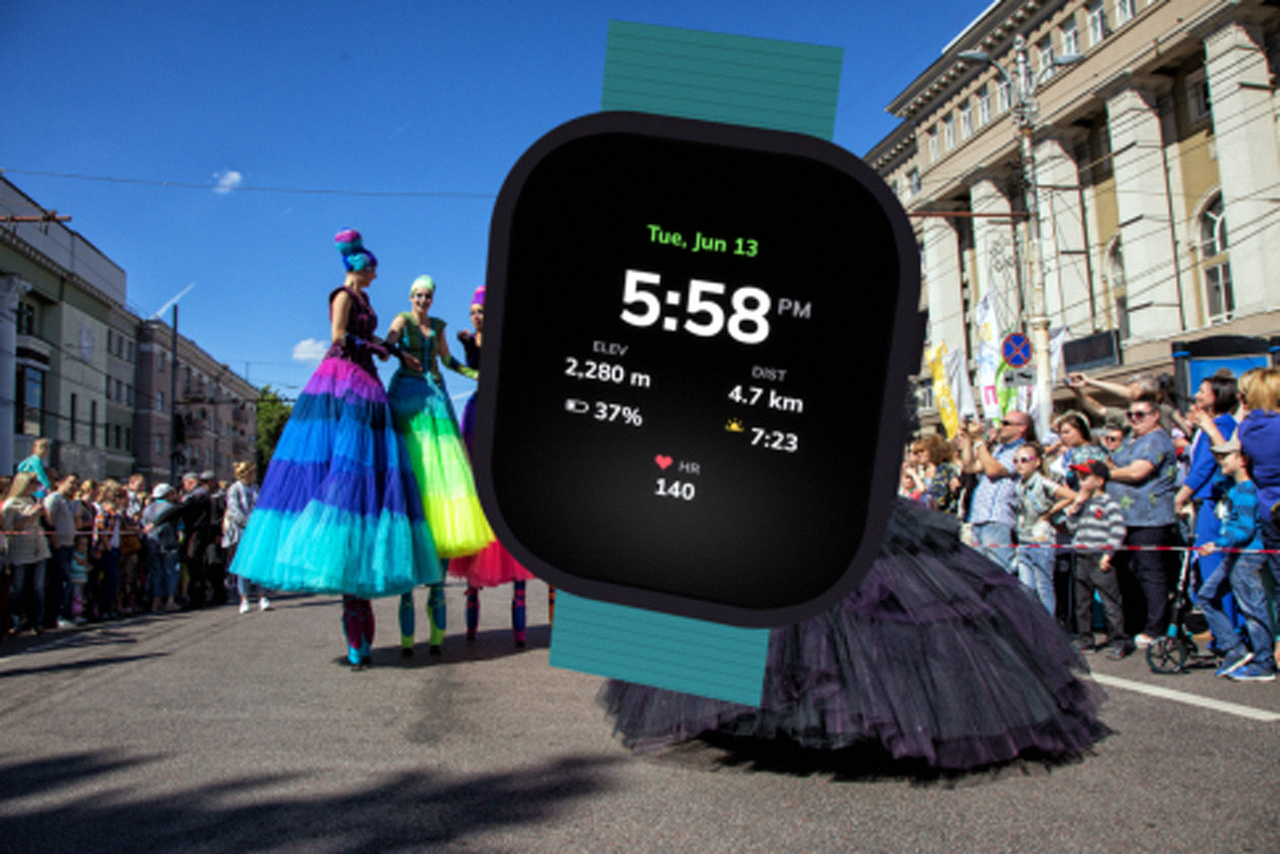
5:58
